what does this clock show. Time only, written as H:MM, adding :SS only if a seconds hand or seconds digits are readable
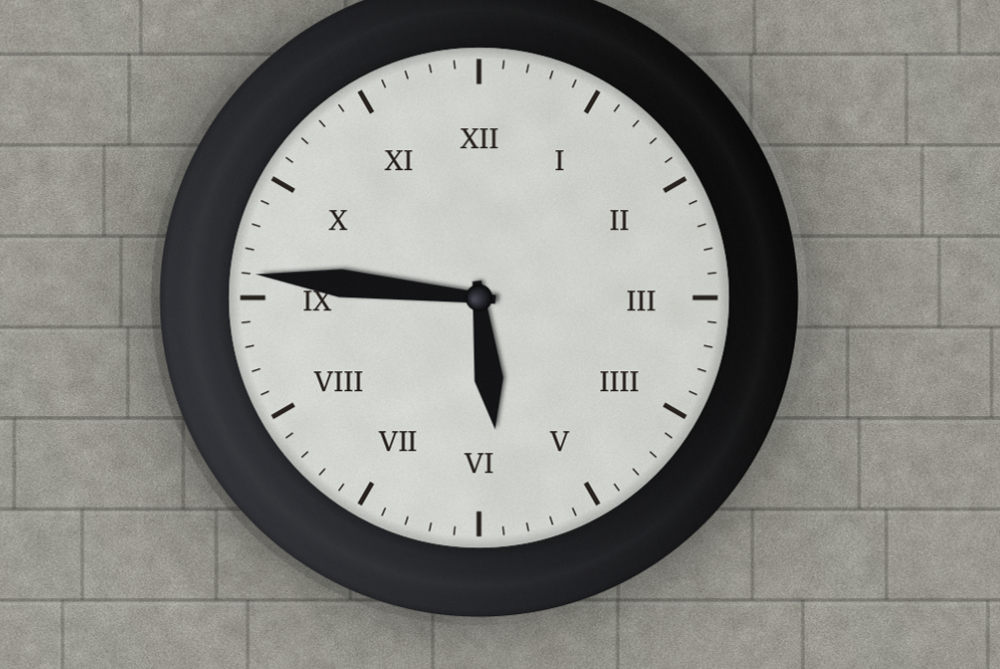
5:46
